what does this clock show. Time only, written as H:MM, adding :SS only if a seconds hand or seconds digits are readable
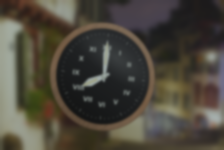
8:00
